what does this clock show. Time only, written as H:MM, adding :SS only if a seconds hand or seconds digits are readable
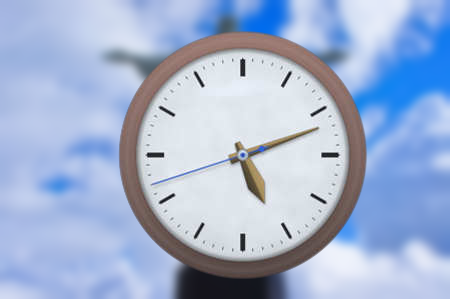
5:11:42
